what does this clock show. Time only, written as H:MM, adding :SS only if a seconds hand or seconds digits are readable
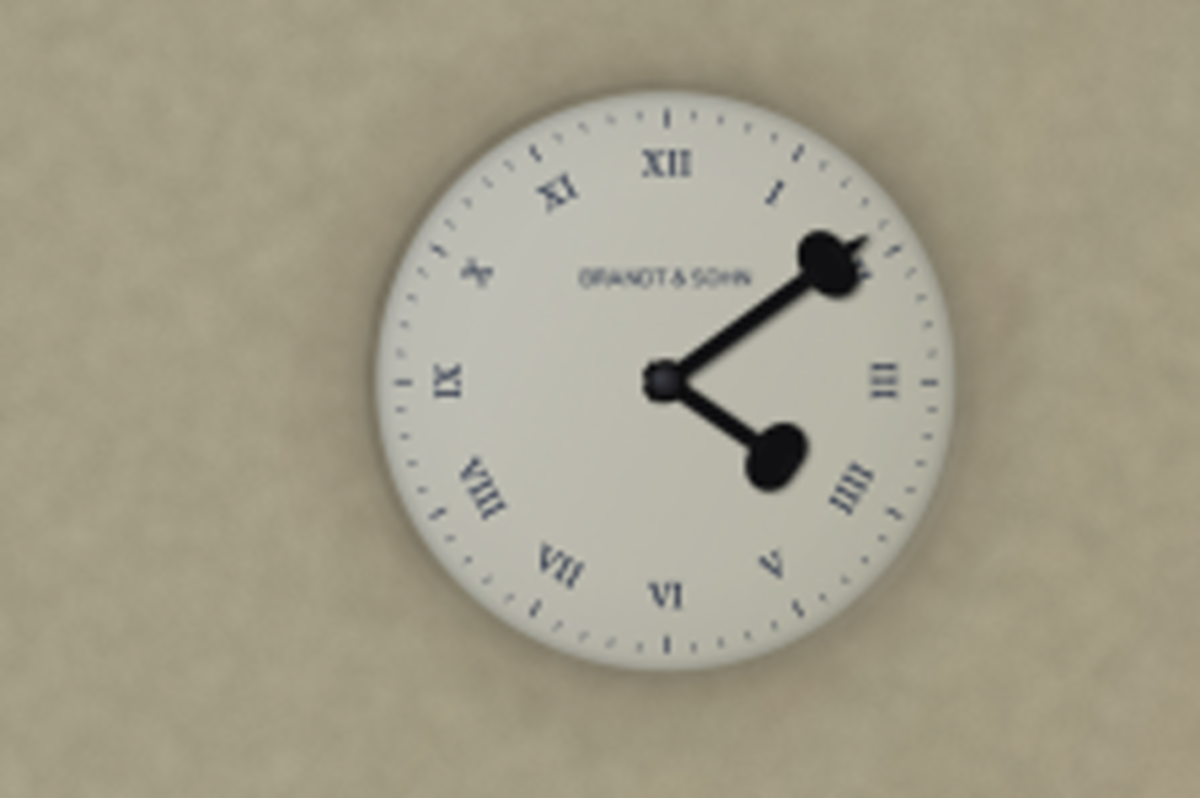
4:09
